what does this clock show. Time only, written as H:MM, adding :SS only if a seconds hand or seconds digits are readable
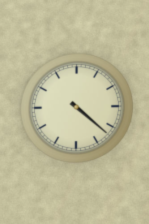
4:22
